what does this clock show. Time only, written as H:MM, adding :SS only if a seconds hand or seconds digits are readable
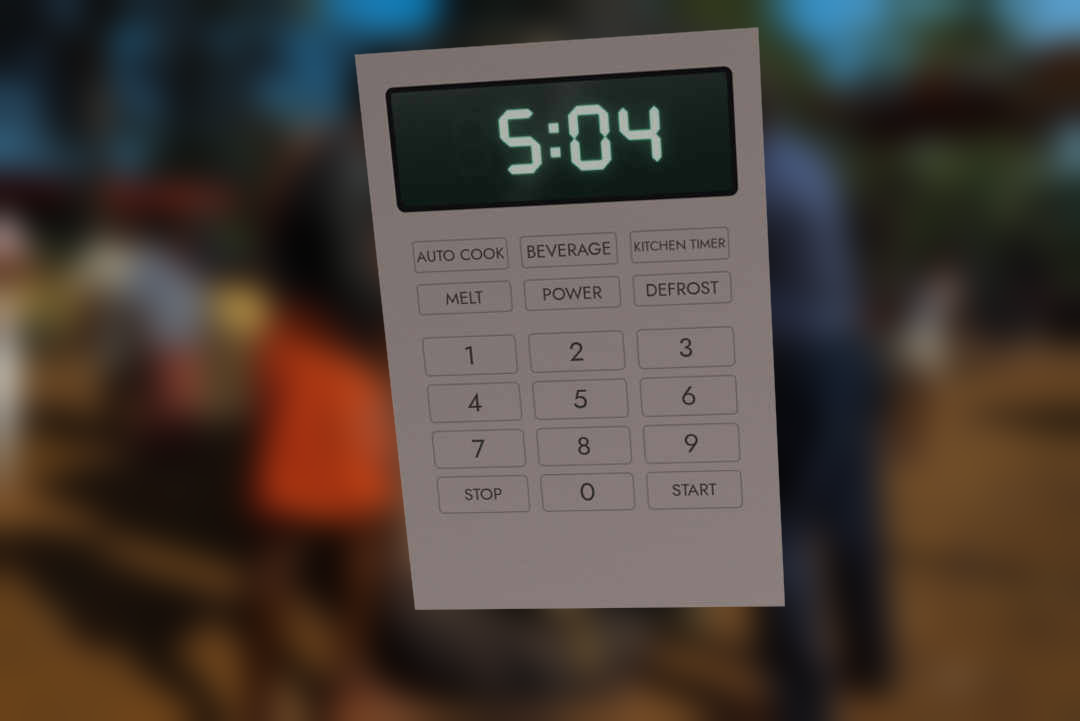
5:04
